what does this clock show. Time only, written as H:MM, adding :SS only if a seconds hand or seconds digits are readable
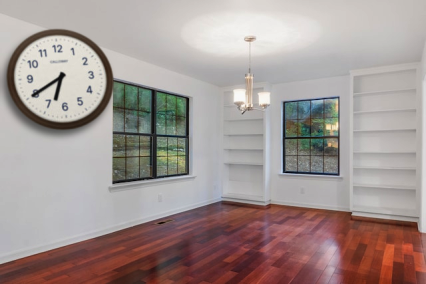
6:40
